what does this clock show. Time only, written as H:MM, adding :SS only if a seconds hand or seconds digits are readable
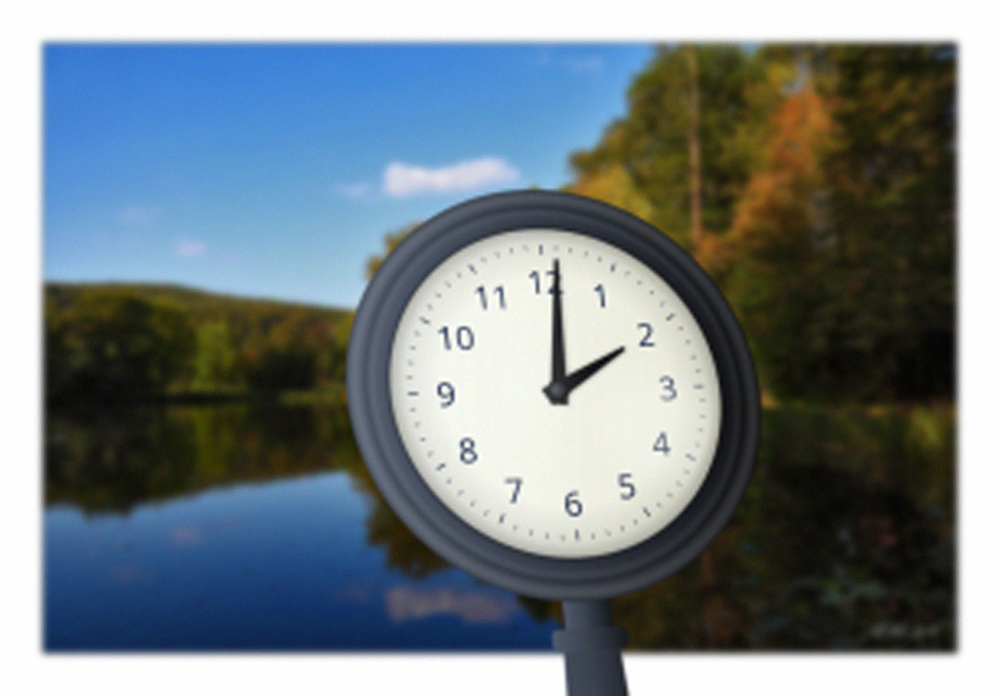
2:01
